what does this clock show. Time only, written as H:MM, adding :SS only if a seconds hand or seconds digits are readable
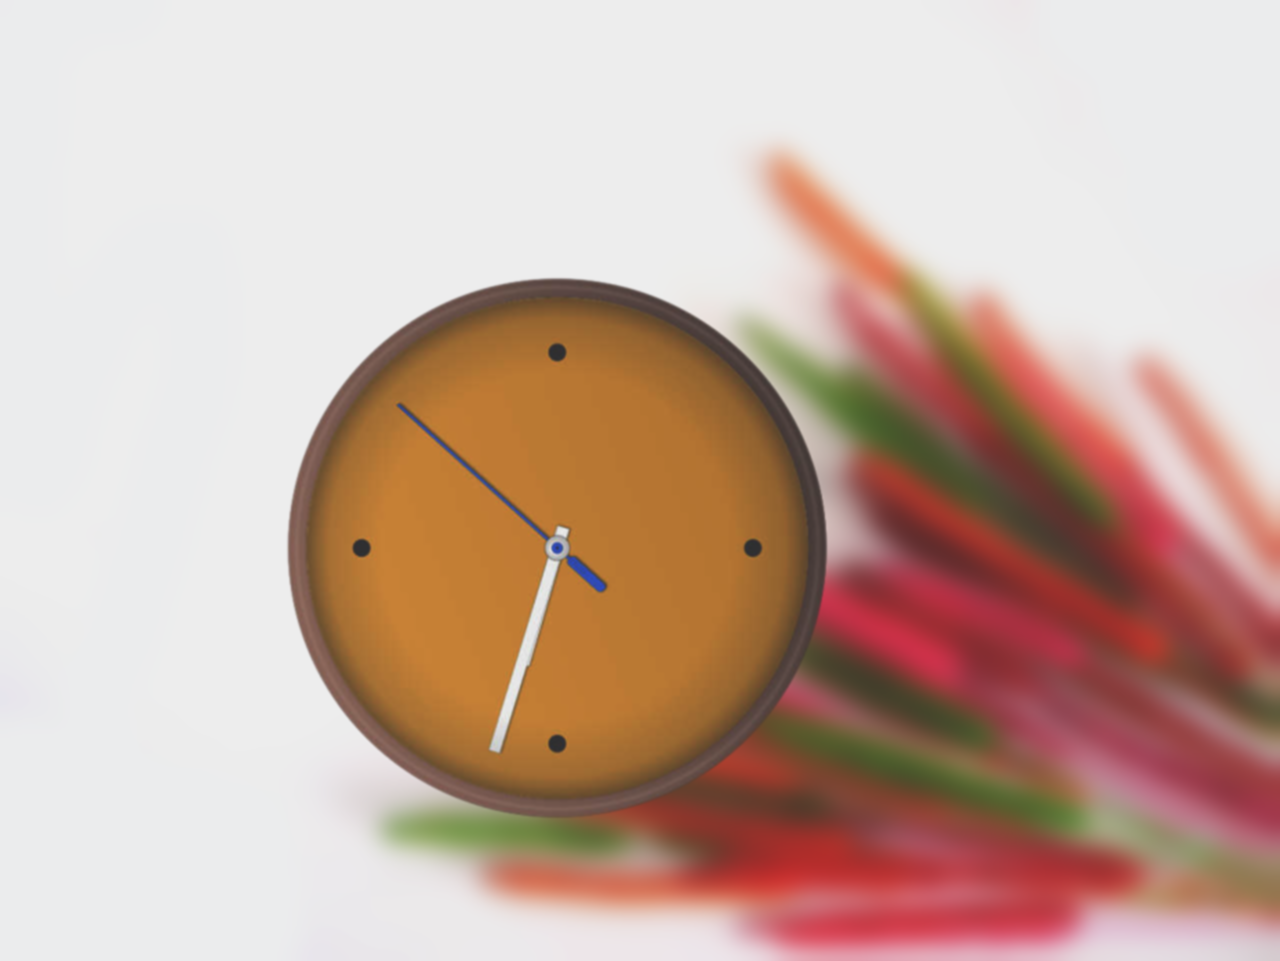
6:32:52
